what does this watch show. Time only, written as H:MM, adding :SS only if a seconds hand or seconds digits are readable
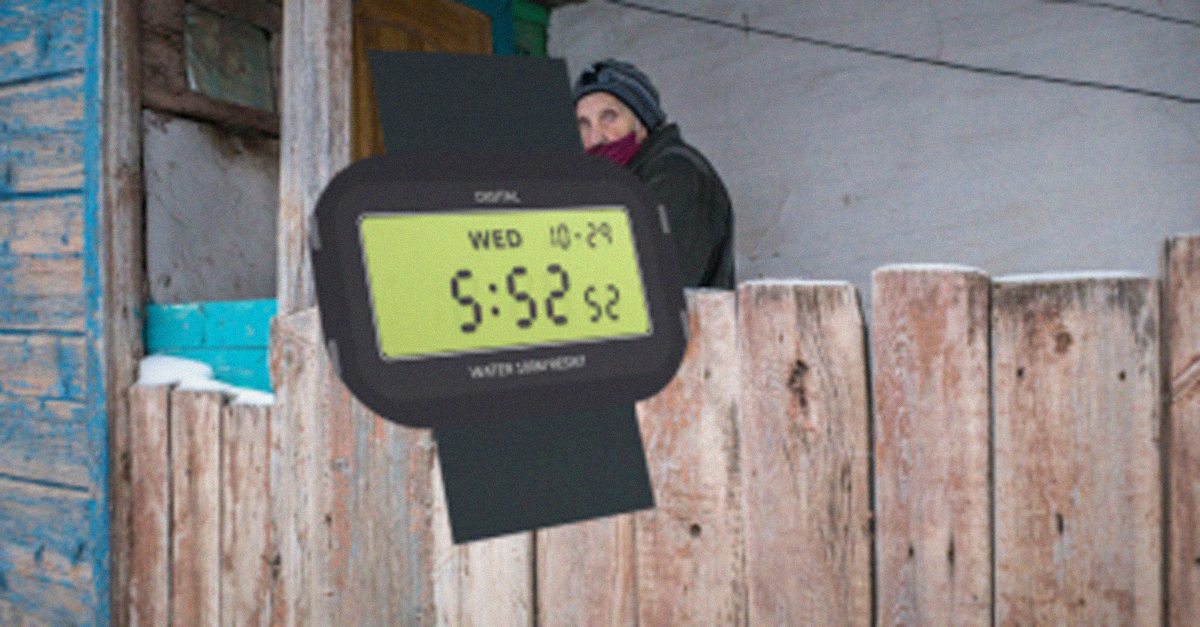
5:52:52
